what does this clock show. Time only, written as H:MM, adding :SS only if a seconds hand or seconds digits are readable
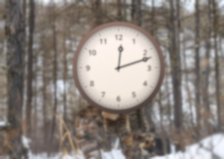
12:12
